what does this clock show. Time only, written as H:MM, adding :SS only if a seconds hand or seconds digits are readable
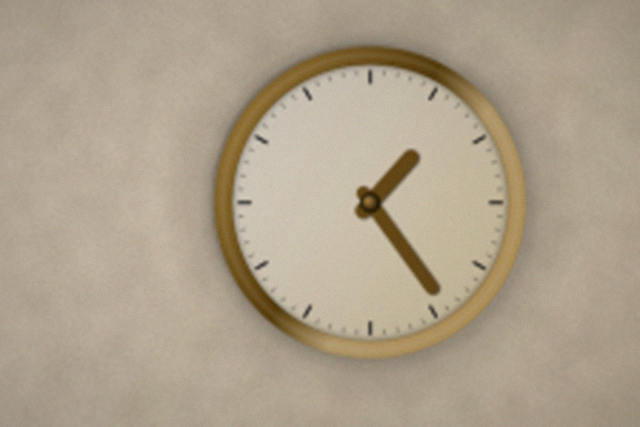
1:24
